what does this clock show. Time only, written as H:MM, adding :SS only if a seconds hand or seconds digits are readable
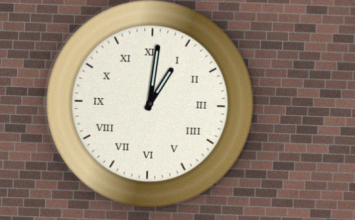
1:01
